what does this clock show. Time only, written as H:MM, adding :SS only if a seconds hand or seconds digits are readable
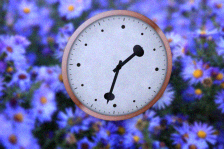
1:32
